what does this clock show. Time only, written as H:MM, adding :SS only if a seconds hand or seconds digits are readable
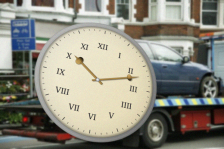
10:12
